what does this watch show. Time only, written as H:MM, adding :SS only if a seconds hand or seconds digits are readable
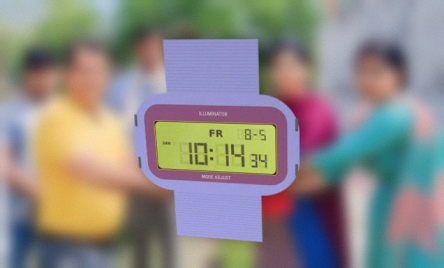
10:14:34
